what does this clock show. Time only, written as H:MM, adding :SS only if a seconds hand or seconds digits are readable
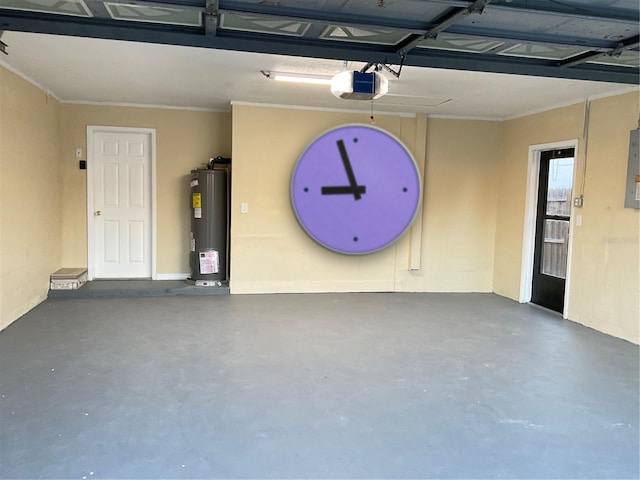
8:57
